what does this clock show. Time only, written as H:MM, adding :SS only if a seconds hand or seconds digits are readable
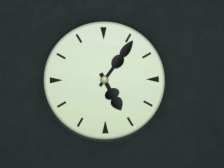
5:06
